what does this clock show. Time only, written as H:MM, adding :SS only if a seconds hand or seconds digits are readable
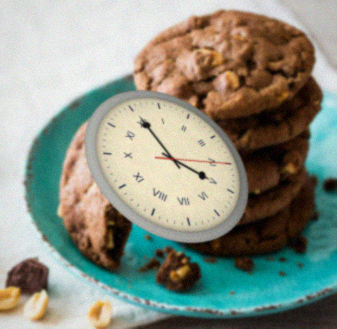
5:00:20
